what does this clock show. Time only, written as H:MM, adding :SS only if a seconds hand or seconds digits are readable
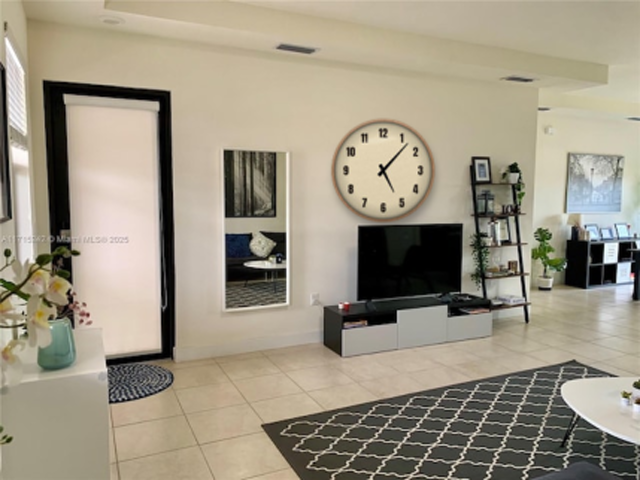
5:07
